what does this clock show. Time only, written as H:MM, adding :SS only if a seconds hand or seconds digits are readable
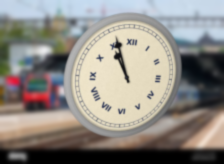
10:56
